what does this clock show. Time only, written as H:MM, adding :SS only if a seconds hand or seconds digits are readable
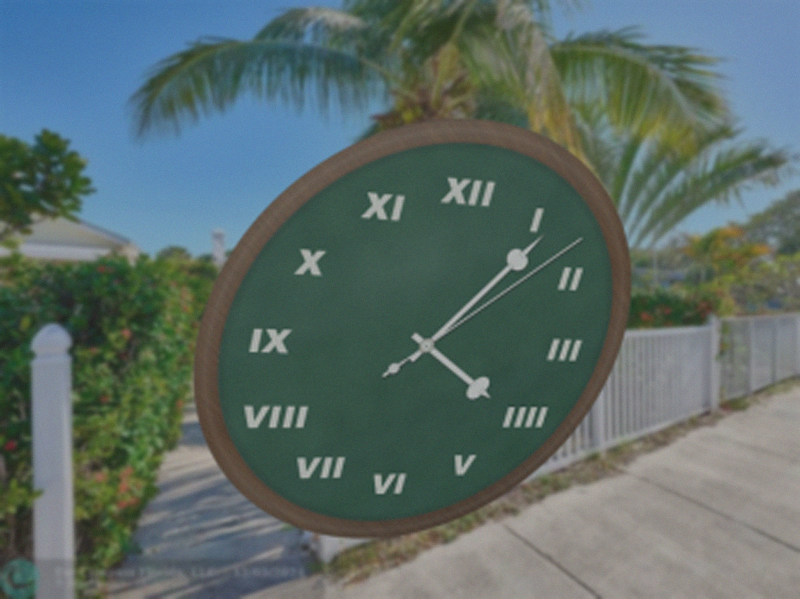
4:06:08
